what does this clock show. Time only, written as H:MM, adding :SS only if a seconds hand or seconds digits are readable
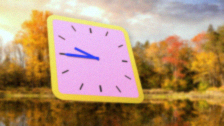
9:45
